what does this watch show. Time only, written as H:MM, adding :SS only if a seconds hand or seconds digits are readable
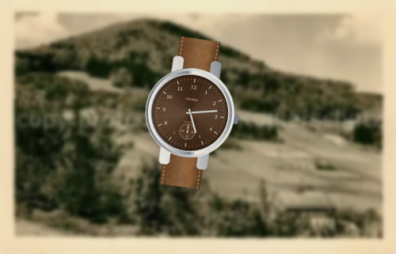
5:13
